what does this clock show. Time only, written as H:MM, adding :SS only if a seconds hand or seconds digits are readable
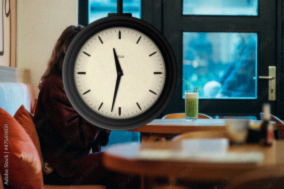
11:32
